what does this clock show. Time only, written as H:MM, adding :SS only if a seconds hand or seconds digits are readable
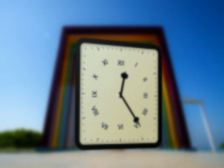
12:24
